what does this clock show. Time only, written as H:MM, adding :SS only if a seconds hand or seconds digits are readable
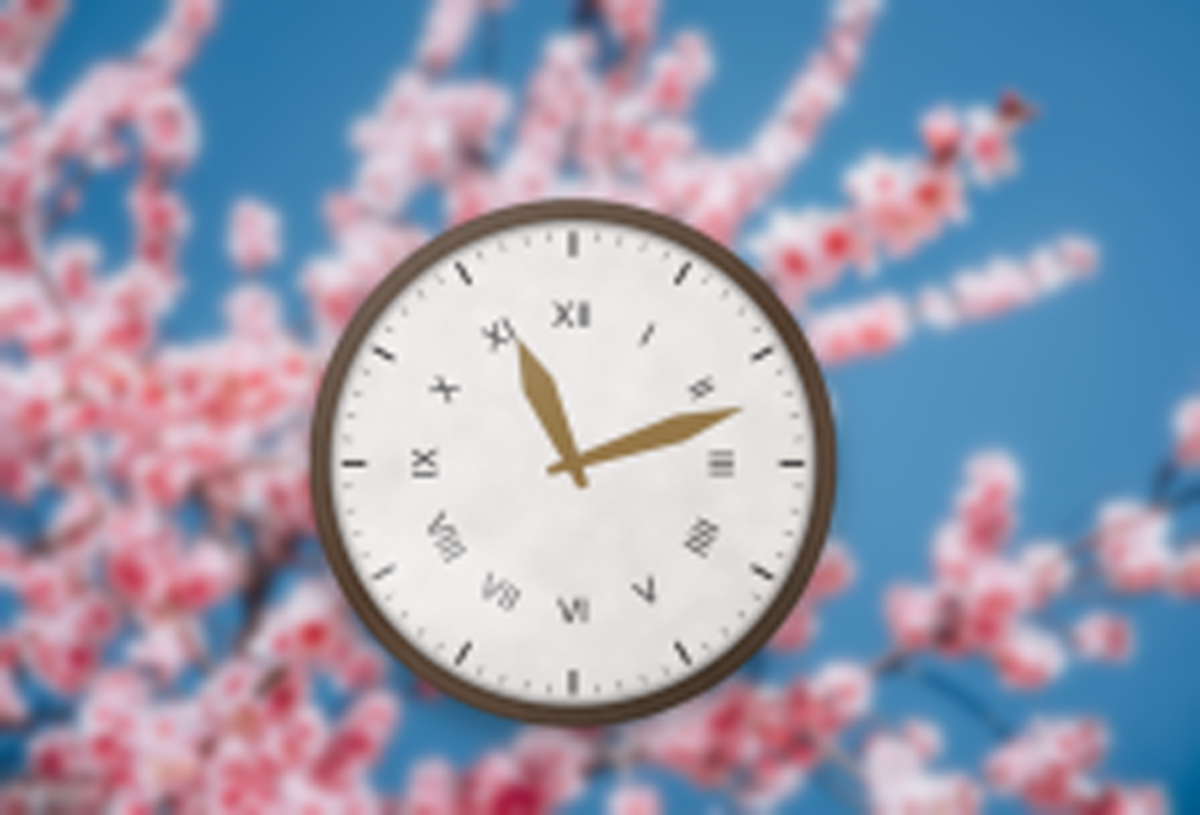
11:12
